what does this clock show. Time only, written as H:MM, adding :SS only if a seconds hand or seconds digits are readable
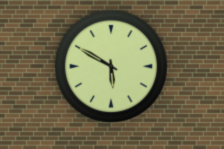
5:50
